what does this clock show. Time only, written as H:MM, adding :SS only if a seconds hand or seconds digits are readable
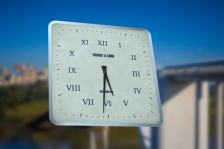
5:31
